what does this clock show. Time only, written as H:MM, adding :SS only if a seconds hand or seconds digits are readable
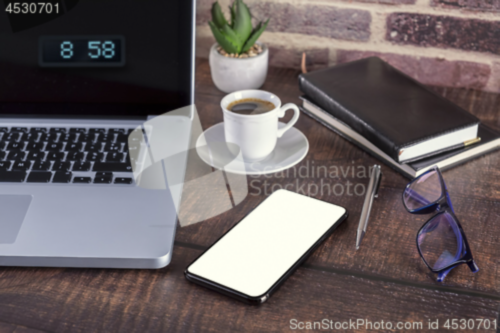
8:58
